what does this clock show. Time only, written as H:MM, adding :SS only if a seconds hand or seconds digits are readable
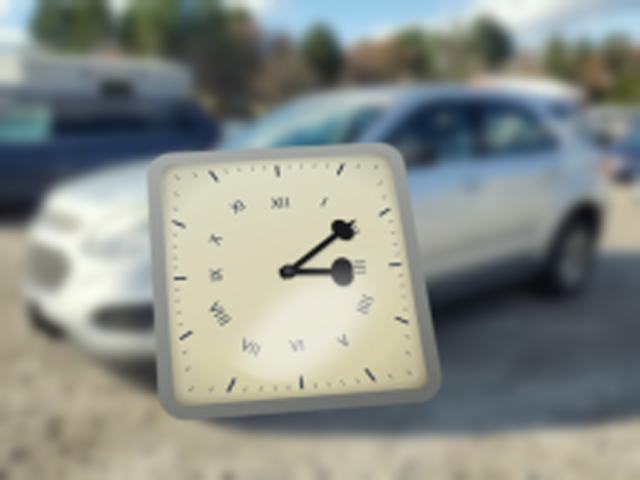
3:09
